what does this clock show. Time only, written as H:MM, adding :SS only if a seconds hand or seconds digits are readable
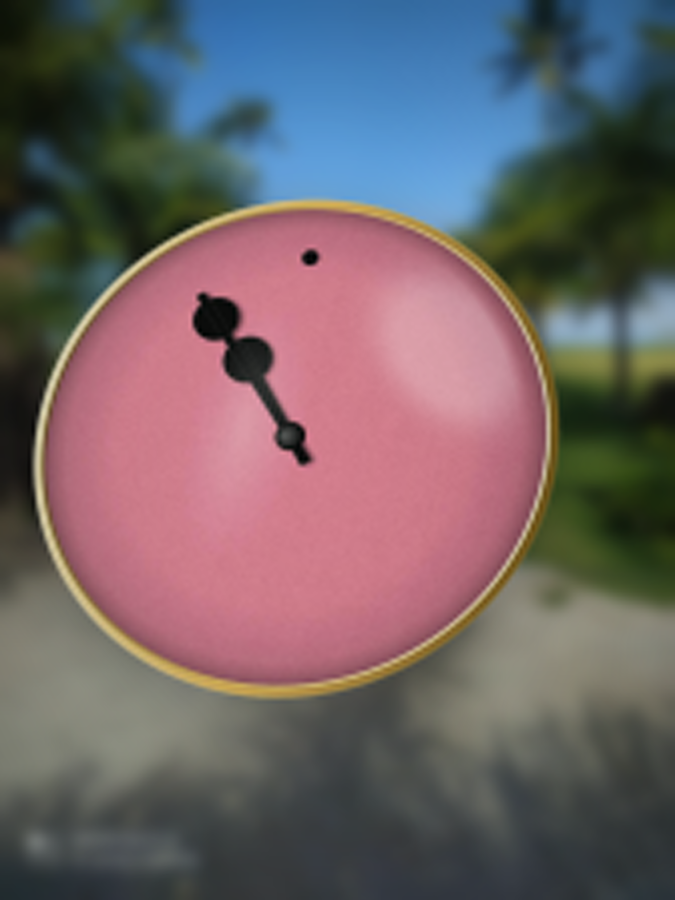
10:54
